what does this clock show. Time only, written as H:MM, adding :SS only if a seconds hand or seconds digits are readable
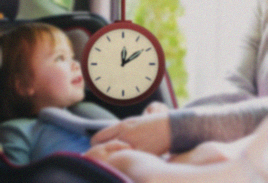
12:09
